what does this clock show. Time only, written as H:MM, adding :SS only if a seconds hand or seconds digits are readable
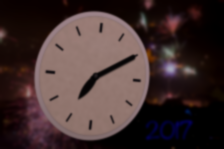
7:10
